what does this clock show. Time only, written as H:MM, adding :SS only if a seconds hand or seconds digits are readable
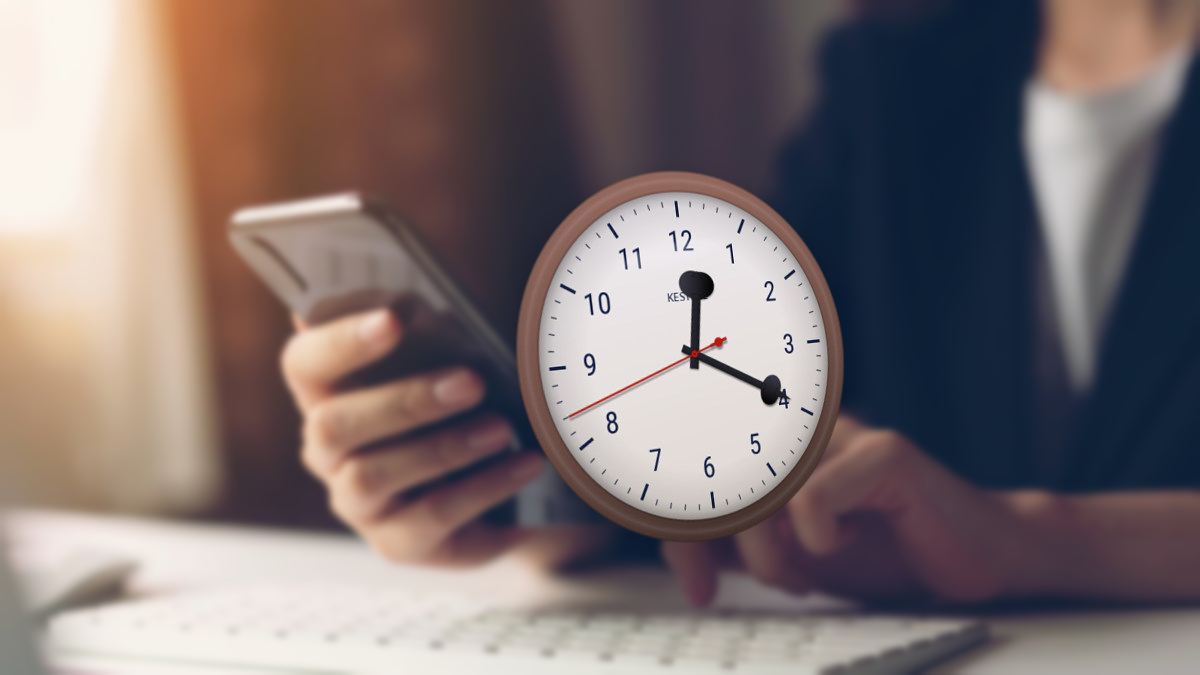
12:19:42
